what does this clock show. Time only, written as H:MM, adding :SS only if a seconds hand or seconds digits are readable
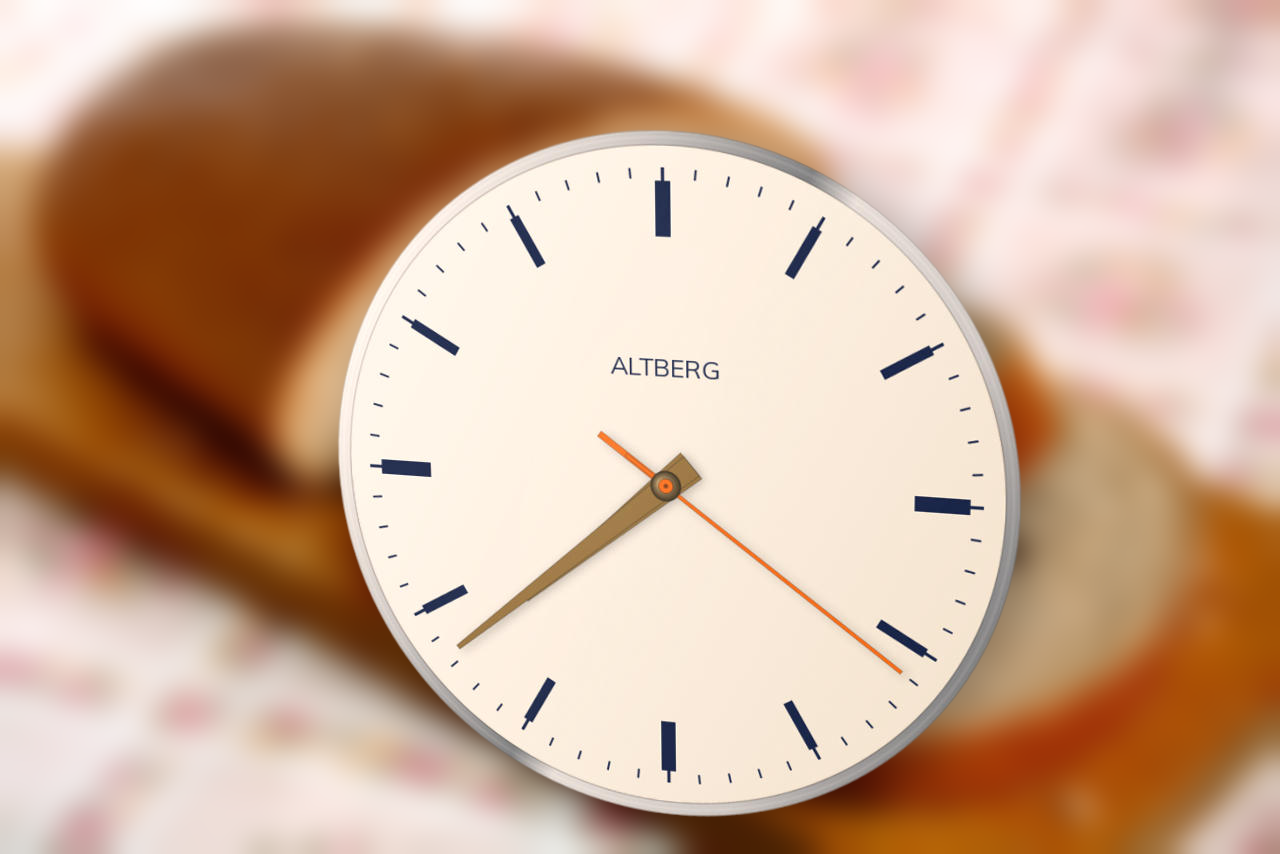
7:38:21
